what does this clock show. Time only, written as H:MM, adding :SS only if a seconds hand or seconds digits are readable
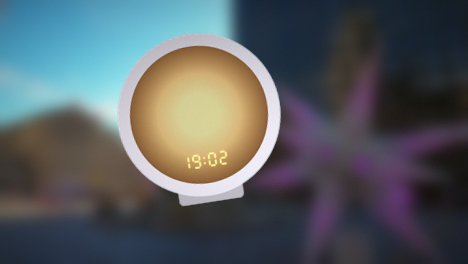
19:02
